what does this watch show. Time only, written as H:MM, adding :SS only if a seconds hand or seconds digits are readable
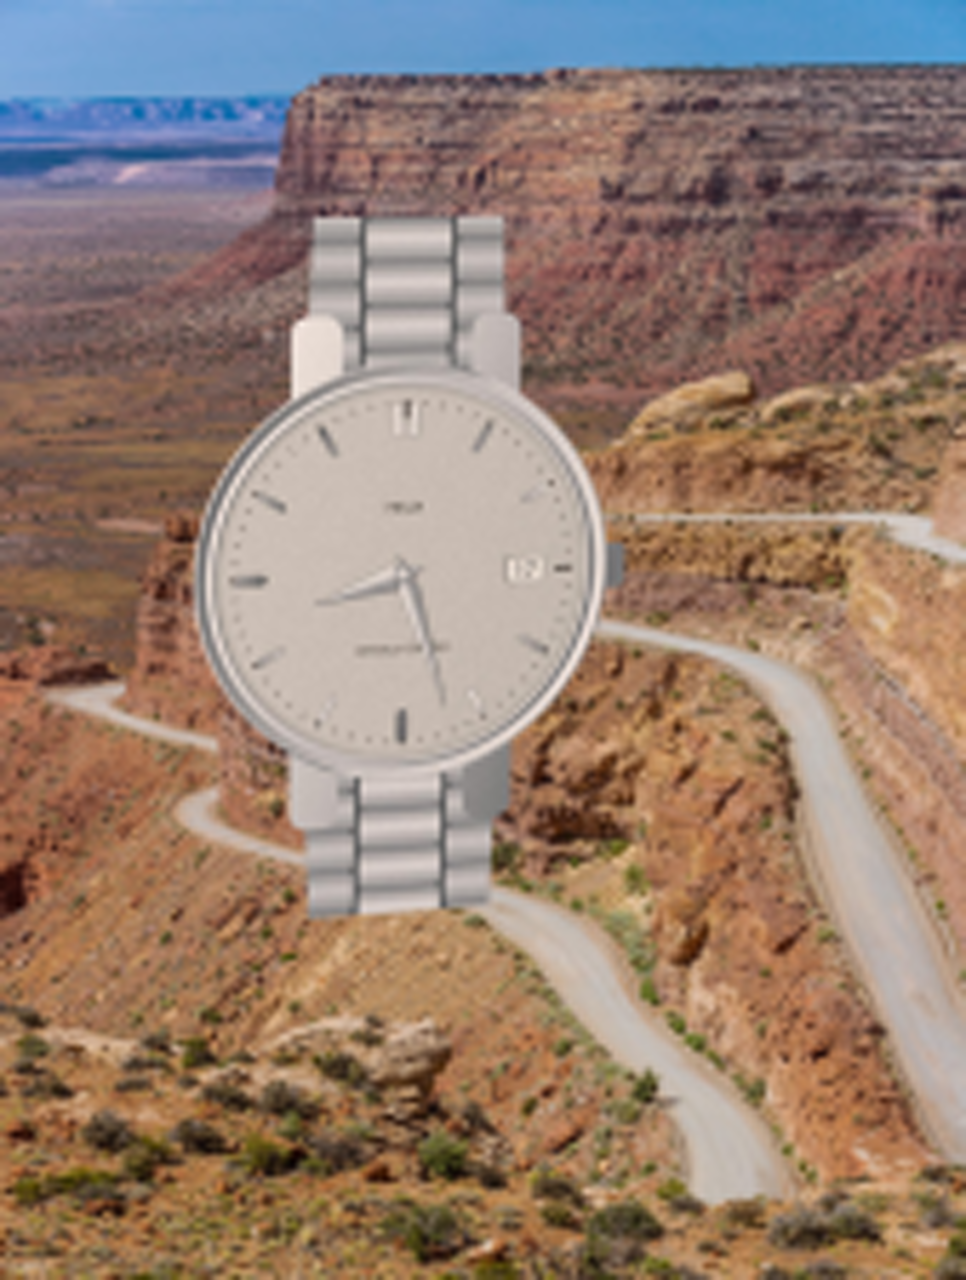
8:27
